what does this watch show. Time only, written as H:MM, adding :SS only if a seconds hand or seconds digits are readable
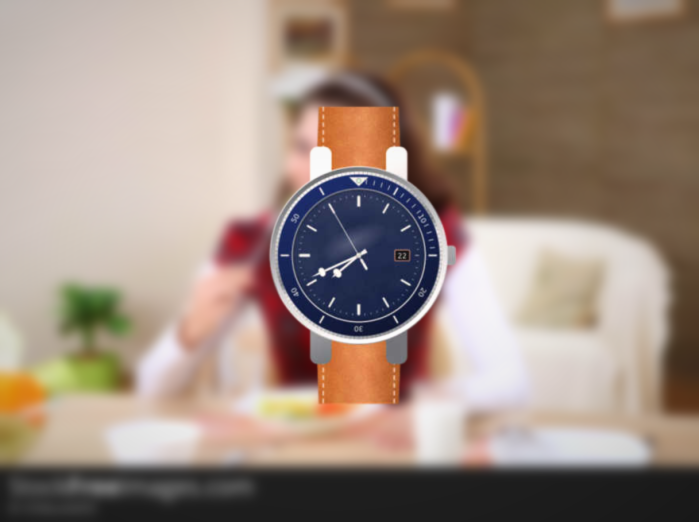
7:40:55
